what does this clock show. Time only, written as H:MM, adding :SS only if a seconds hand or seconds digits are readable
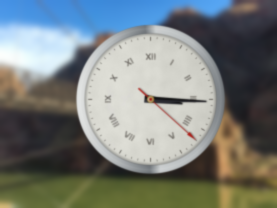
3:15:22
